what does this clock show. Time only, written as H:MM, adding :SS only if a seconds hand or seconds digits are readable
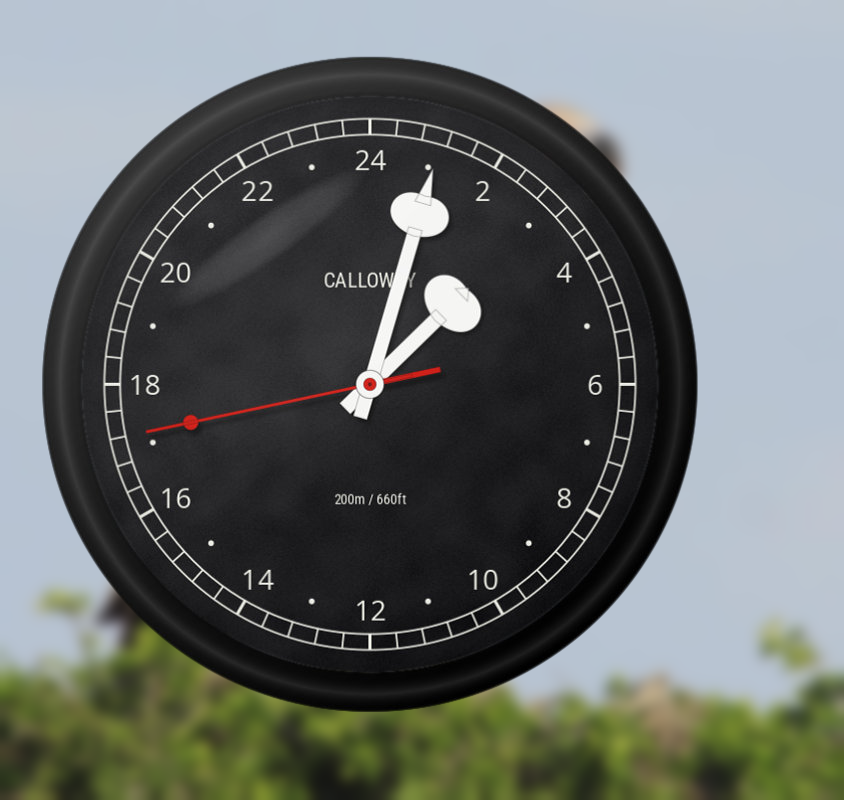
3:02:43
